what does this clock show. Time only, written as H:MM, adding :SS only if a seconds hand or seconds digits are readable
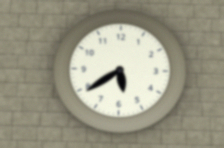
5:39
